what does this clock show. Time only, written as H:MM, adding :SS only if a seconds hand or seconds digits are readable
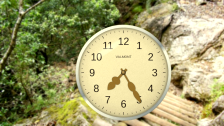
7:25
